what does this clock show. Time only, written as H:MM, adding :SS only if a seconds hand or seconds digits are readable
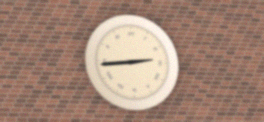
2:44
